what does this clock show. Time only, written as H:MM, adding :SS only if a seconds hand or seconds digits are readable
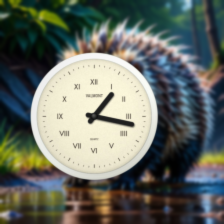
1:17
